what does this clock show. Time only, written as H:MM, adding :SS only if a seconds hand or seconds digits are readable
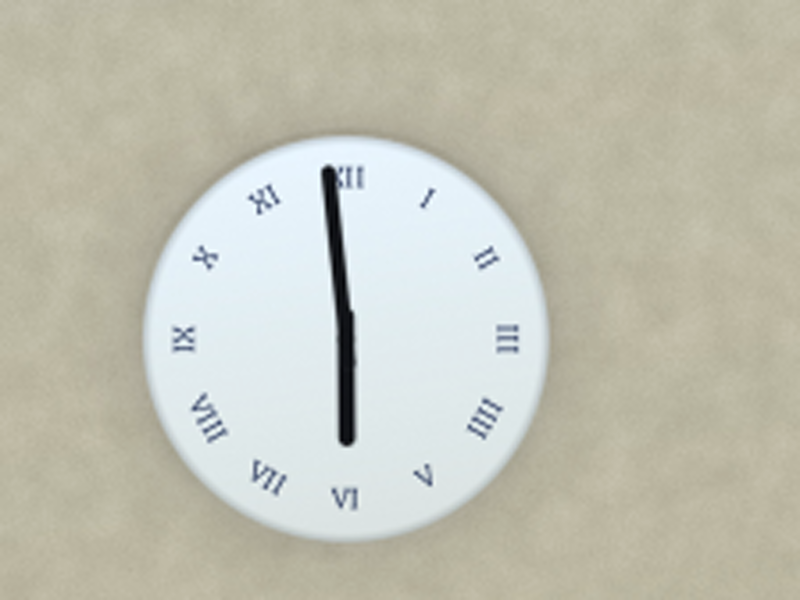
5:59
